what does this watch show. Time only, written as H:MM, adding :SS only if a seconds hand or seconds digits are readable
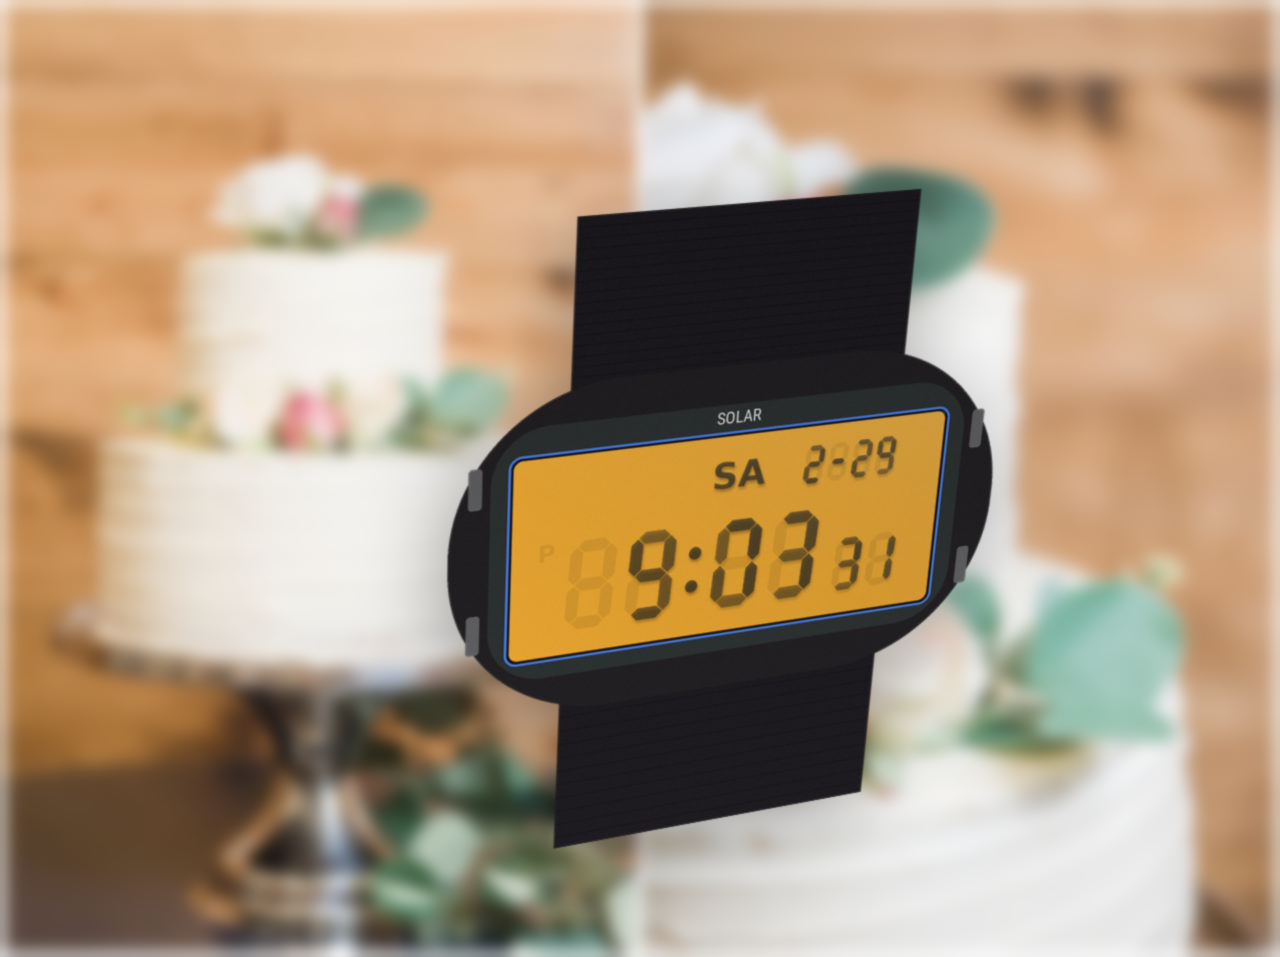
9:03:31
